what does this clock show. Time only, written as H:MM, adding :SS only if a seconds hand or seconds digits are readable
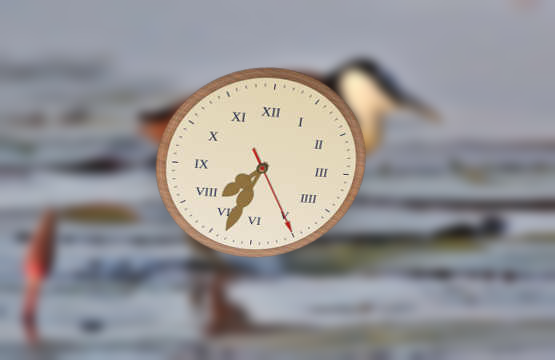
7:33:25
